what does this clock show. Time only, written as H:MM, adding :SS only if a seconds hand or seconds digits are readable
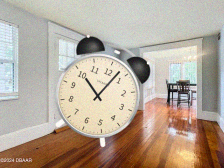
10:03
